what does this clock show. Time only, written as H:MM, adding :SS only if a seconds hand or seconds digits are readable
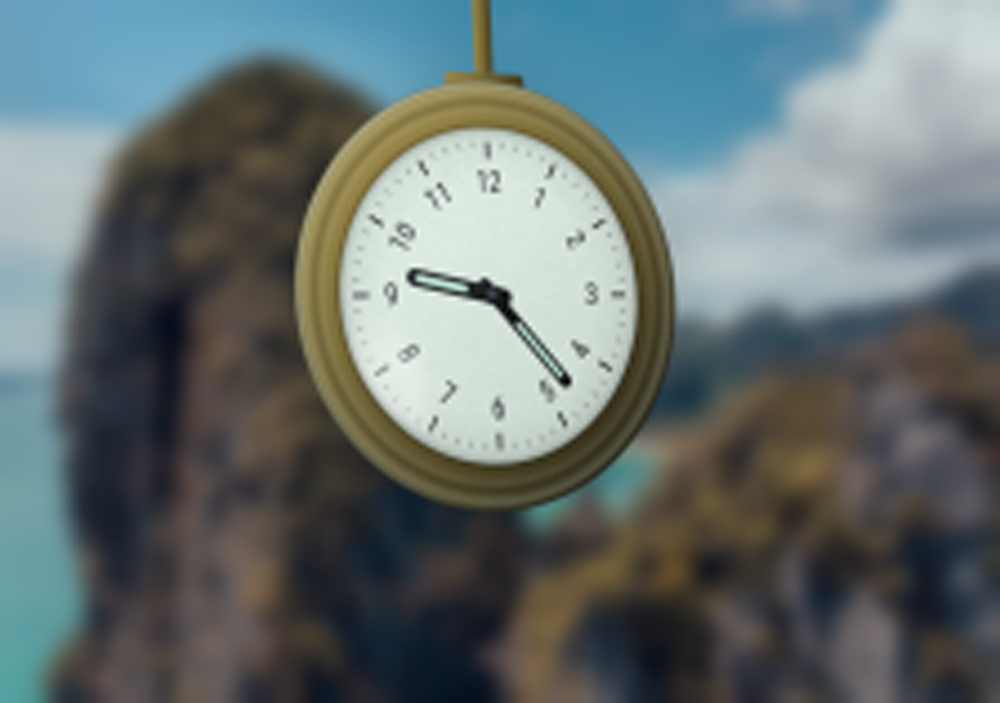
9:23
